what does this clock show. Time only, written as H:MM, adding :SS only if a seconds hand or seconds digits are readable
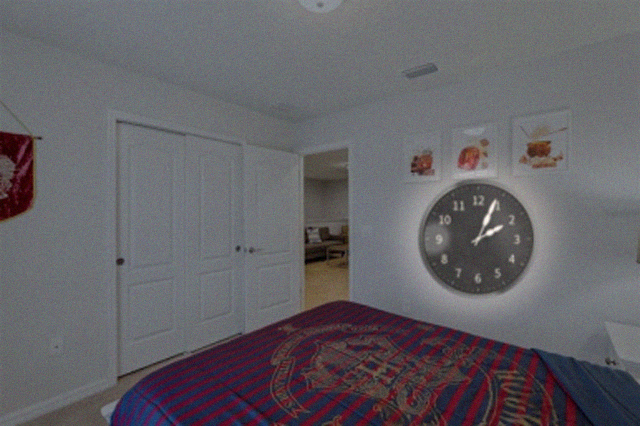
2:04
